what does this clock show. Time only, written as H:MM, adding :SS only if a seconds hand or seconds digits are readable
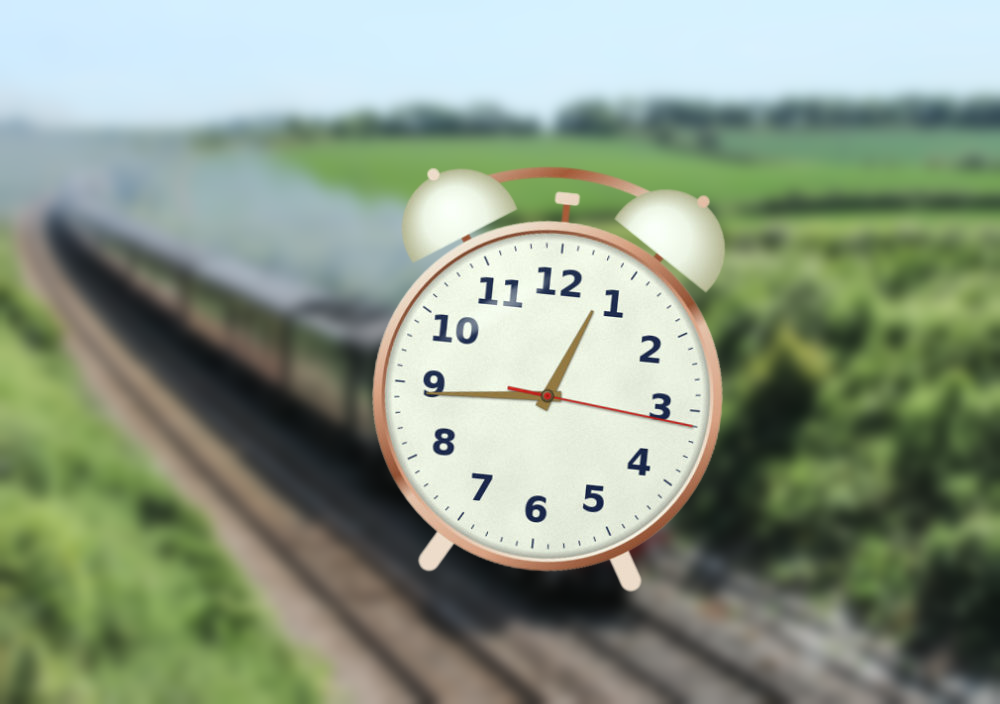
12:44:16
